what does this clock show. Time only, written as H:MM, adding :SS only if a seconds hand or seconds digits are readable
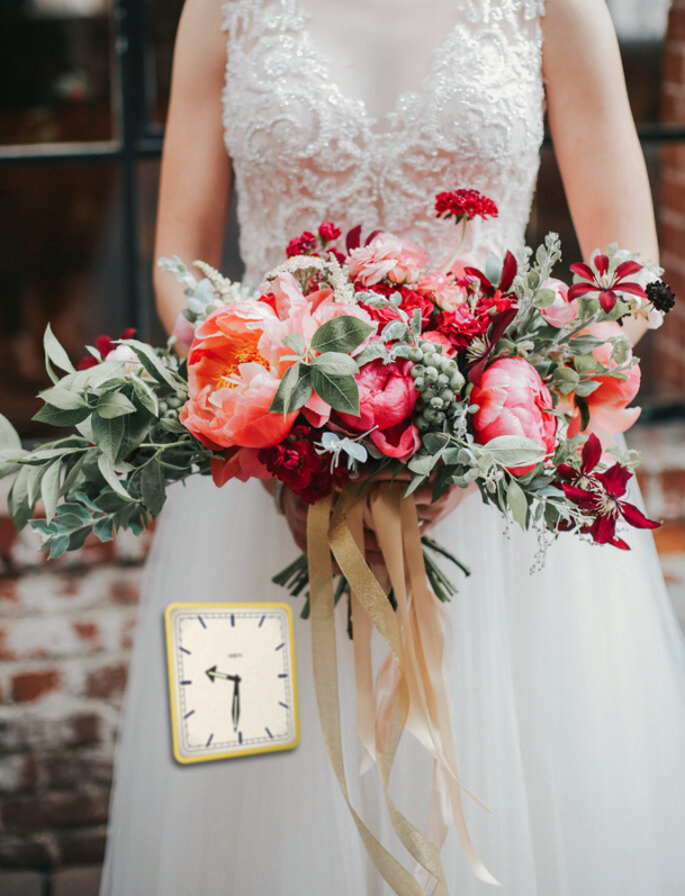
9:31
